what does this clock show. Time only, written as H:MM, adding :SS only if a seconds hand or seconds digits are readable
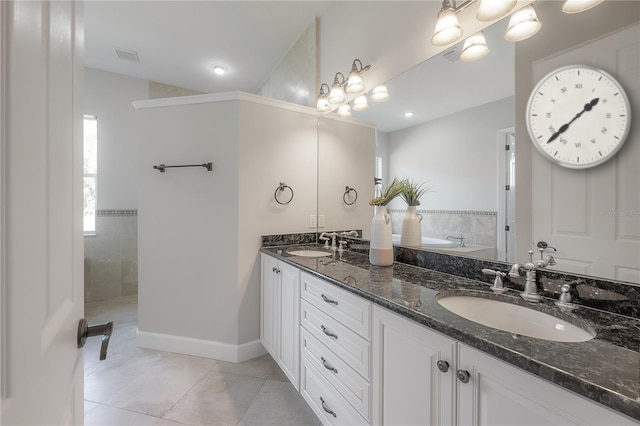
1:38
